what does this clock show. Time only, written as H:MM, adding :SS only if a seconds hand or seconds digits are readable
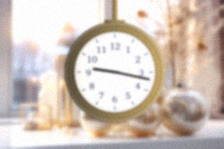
9:17
